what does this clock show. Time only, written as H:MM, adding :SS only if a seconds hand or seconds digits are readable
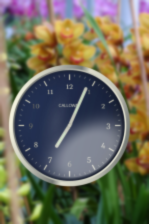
7:04
